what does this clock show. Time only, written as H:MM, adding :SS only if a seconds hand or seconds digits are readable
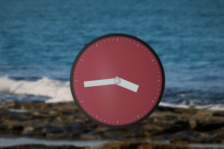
3:44
